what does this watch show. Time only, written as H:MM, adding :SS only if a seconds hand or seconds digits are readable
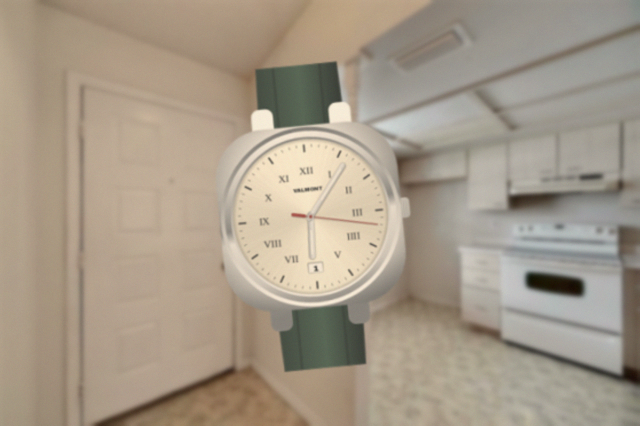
6:06:17
